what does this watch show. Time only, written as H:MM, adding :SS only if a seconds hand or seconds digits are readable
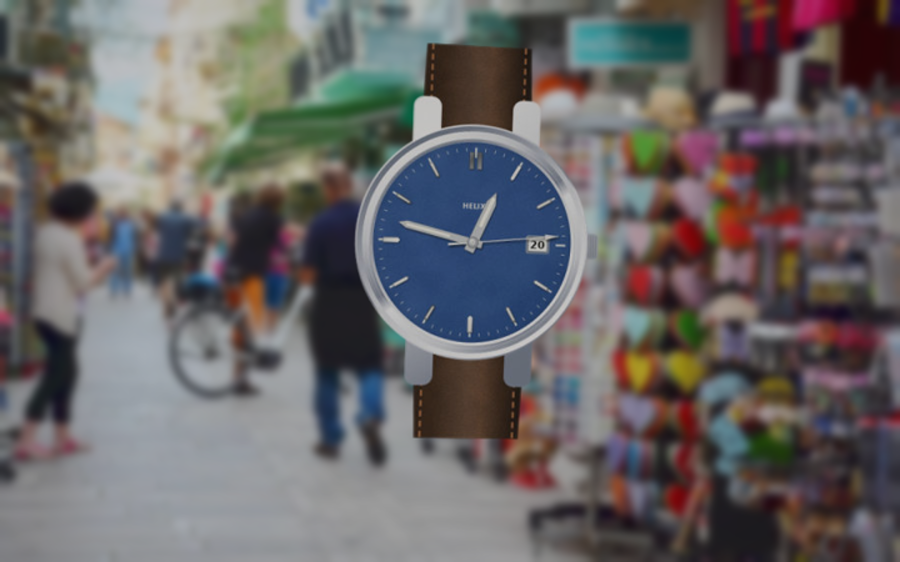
12:47:14
